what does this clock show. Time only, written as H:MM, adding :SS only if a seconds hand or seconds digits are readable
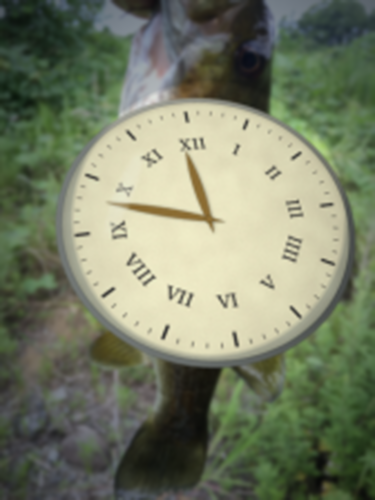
11:48
